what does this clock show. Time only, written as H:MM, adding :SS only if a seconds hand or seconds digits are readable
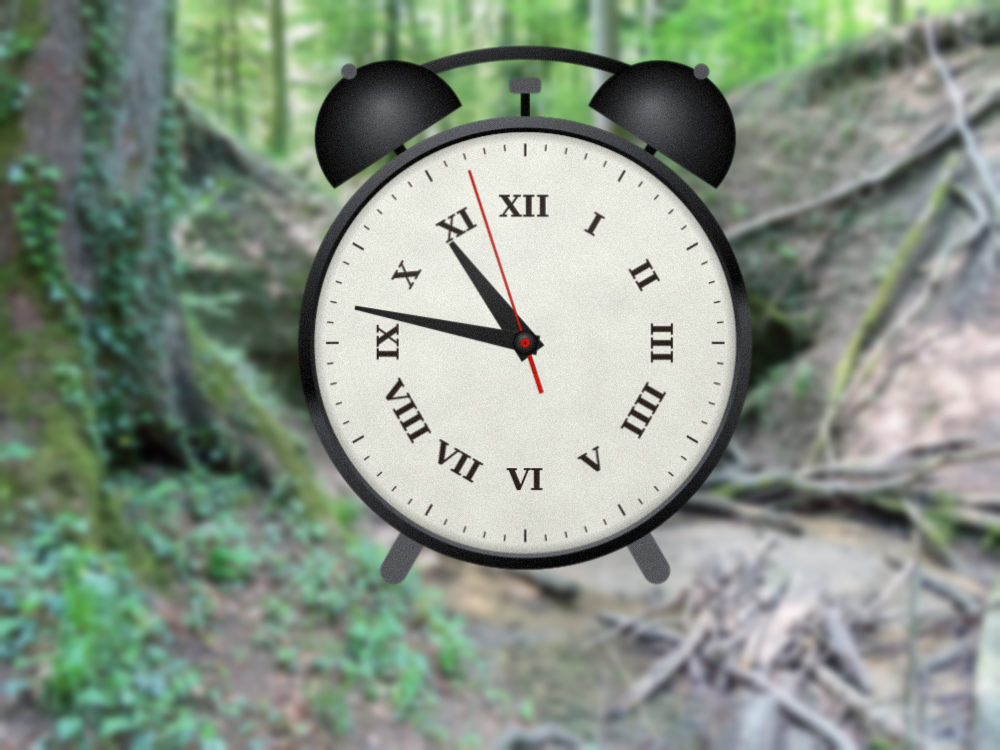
10:46:57
